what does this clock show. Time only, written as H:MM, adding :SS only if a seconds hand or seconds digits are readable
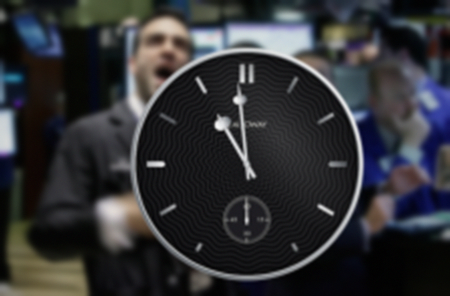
10:59
